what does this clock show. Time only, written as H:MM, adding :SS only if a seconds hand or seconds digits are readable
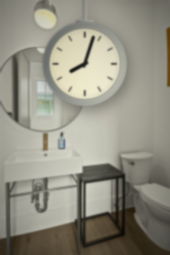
8:03
